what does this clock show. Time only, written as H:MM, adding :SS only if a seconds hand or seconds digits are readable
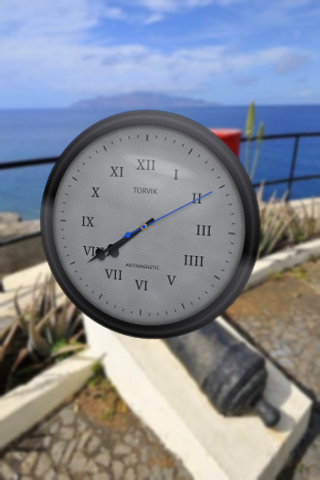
7:39:10
